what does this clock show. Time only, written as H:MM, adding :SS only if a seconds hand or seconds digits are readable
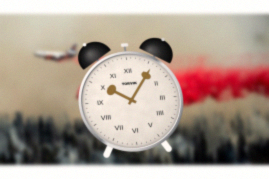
10:06
